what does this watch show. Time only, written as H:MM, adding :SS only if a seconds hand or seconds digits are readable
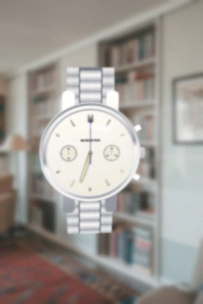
6:33
